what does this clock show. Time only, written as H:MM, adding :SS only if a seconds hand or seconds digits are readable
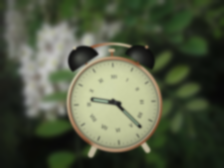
9:23
